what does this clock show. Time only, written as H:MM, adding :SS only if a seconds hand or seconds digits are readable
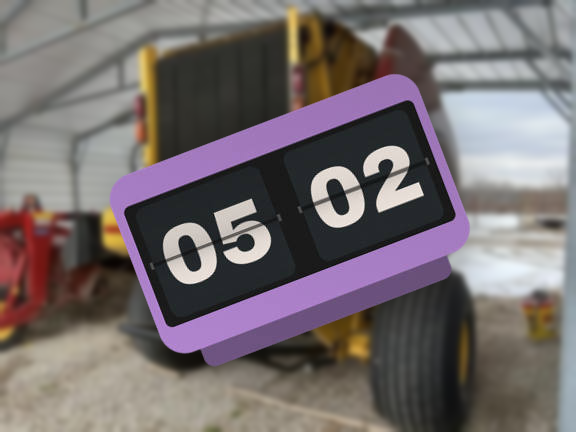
5:02
